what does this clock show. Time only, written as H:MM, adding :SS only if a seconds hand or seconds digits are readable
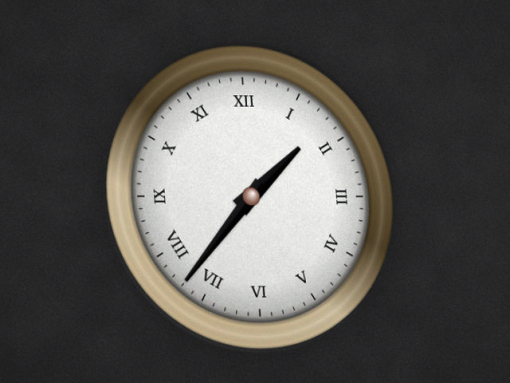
1:37
